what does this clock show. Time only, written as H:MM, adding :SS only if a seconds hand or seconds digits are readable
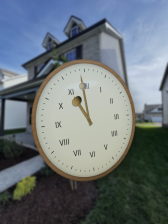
10:59
